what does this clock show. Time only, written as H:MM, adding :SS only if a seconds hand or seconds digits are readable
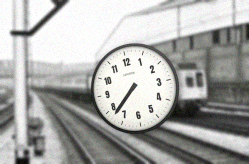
7:38
